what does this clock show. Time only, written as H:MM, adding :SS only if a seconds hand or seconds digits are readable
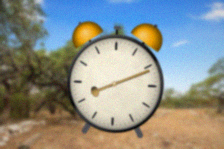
8:11
